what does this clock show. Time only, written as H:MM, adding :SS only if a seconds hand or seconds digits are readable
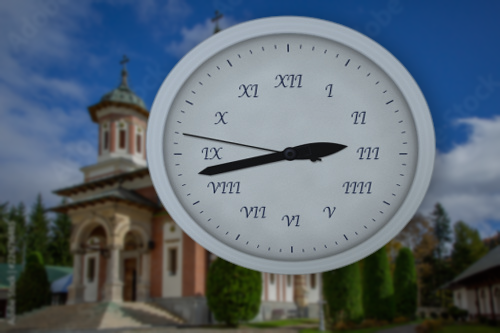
2:42:47
